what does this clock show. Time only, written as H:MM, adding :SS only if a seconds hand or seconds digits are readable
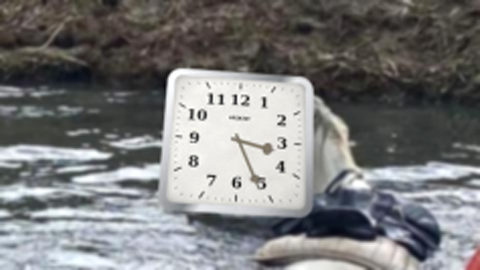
3:26
